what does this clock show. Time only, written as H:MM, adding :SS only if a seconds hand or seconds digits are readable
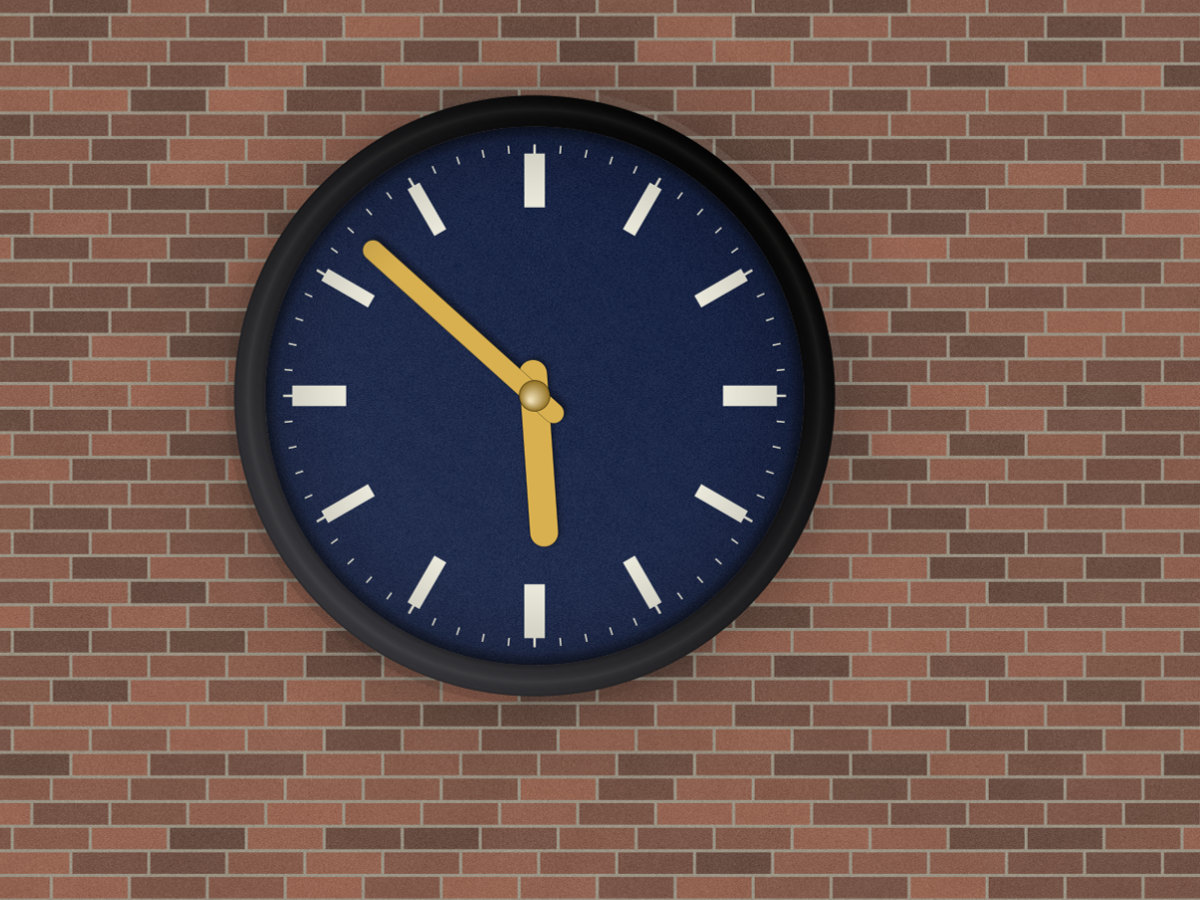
5:52
